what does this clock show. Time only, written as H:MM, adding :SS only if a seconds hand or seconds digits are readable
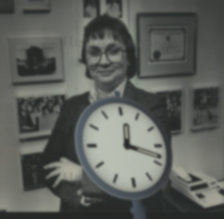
12:18
